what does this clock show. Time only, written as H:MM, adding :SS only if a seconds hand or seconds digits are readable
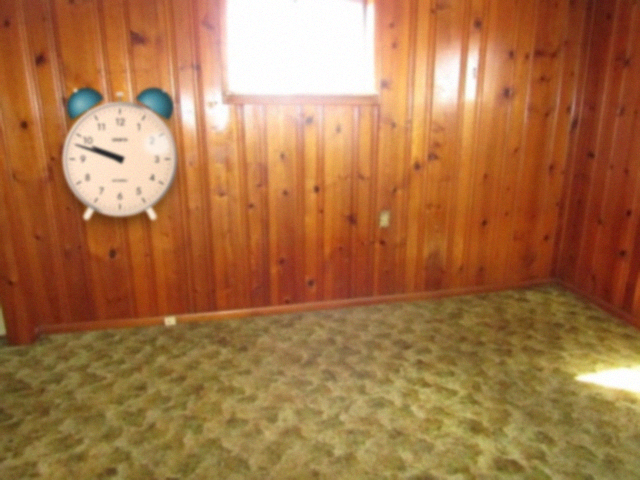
9:48
